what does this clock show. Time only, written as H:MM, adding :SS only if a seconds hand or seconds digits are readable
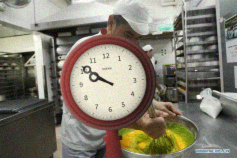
9:51
